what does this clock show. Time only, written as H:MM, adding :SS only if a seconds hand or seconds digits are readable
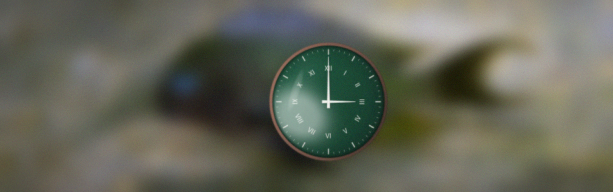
3:00
